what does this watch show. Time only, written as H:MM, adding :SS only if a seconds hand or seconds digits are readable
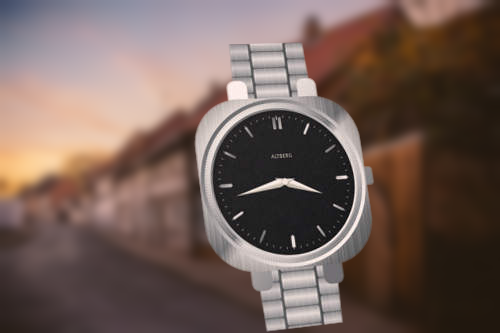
3:43
